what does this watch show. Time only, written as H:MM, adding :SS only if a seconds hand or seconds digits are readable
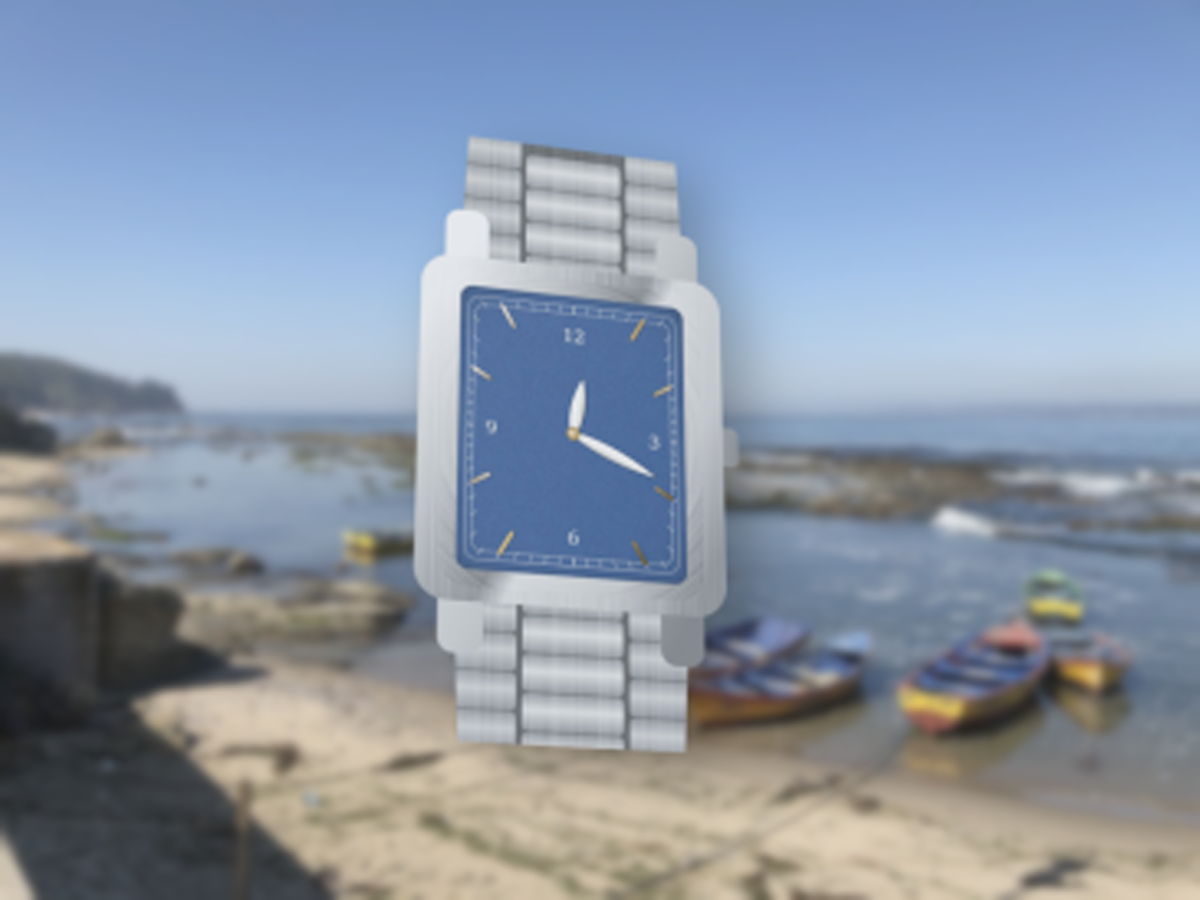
12:19
